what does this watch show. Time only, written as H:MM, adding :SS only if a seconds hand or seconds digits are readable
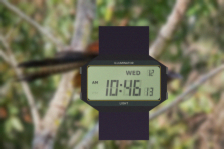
10:46
